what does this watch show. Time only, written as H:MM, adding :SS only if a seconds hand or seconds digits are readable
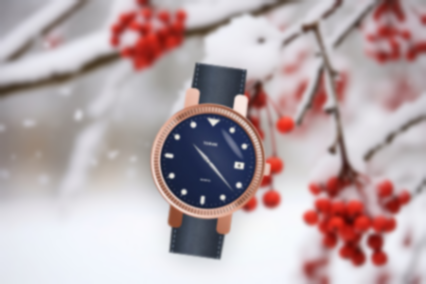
10:22
